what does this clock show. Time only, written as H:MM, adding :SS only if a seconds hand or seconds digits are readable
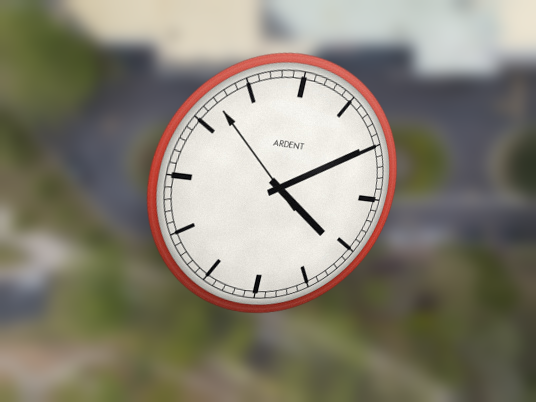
4:09:52
